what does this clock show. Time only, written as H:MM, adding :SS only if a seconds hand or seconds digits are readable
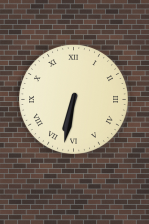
6:32
